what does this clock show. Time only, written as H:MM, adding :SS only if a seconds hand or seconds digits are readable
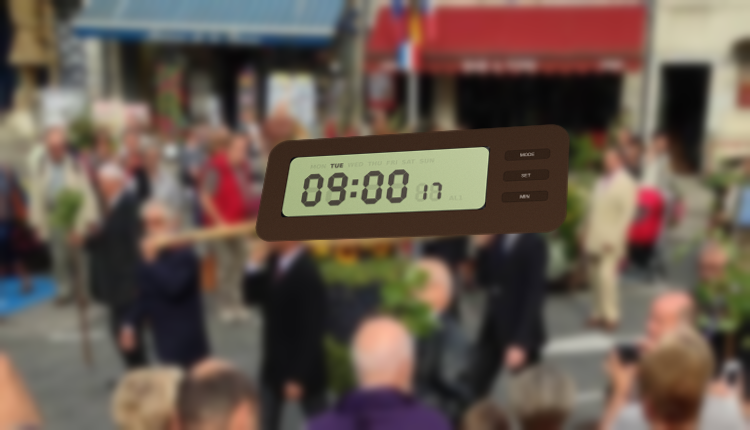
9:00:17
